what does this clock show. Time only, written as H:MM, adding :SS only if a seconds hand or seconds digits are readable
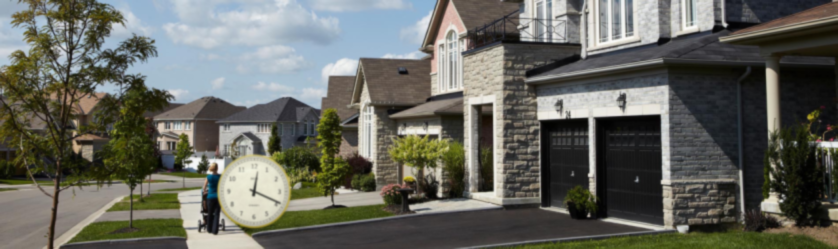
12:19
